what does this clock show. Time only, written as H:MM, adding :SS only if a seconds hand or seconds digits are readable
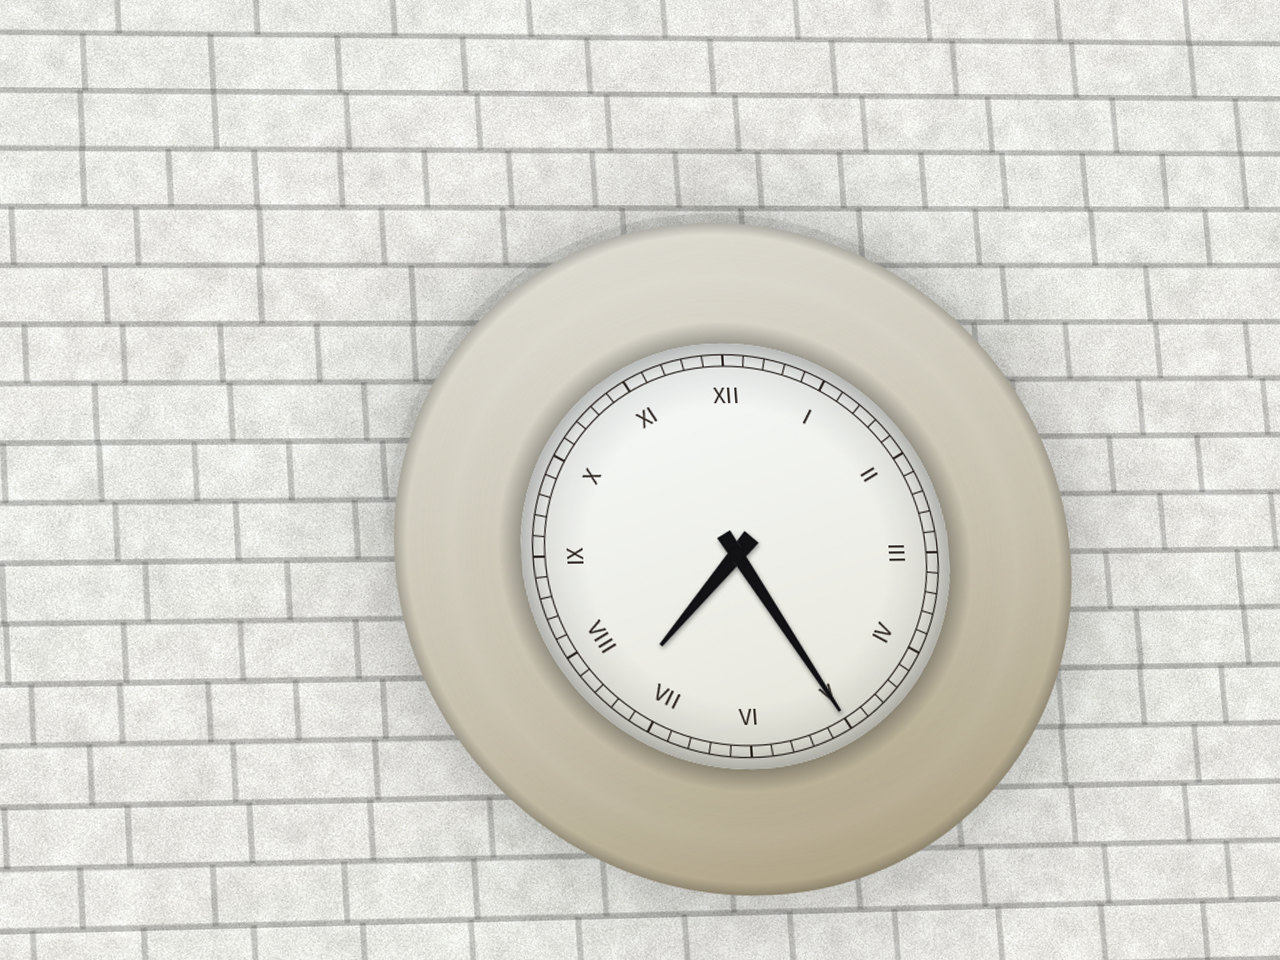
7:25
